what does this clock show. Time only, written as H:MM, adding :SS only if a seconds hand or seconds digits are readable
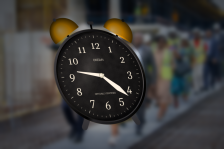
9:22
